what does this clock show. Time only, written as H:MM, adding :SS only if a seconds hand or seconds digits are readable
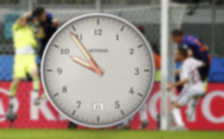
9:54
